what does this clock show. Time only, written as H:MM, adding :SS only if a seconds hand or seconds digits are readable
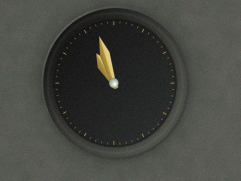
10:57
